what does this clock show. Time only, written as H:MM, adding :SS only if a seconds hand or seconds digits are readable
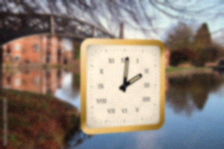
2:01
